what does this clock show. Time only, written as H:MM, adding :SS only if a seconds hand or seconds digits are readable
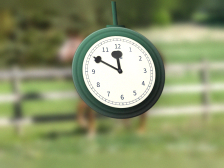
11:50
